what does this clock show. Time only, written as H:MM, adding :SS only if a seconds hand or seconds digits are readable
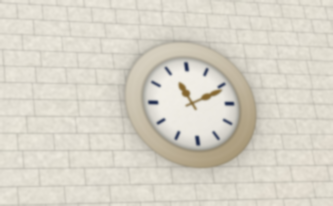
11:11
